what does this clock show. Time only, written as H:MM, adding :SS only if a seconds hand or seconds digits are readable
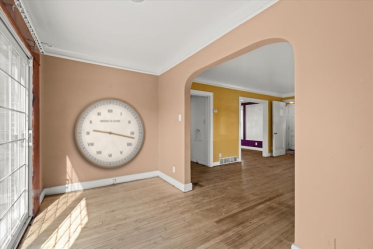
9:17
